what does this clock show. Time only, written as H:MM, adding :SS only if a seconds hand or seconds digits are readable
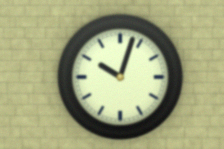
10:03
